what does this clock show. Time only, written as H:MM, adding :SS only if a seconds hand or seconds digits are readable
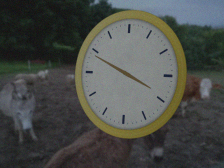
3:49
